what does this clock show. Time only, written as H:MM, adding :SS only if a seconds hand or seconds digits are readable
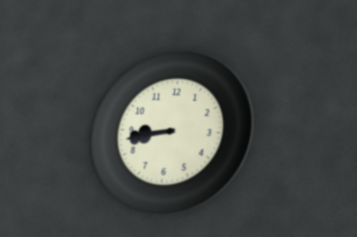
8:43
